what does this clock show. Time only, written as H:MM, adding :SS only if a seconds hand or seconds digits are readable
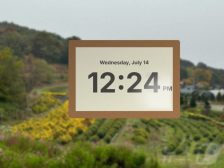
12:24
